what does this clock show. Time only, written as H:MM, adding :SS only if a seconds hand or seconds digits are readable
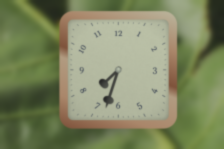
7:33
